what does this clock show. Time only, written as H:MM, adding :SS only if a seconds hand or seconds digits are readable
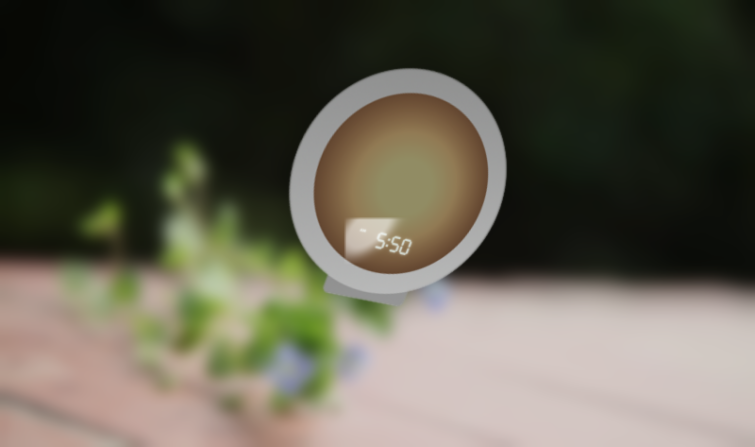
5:50
